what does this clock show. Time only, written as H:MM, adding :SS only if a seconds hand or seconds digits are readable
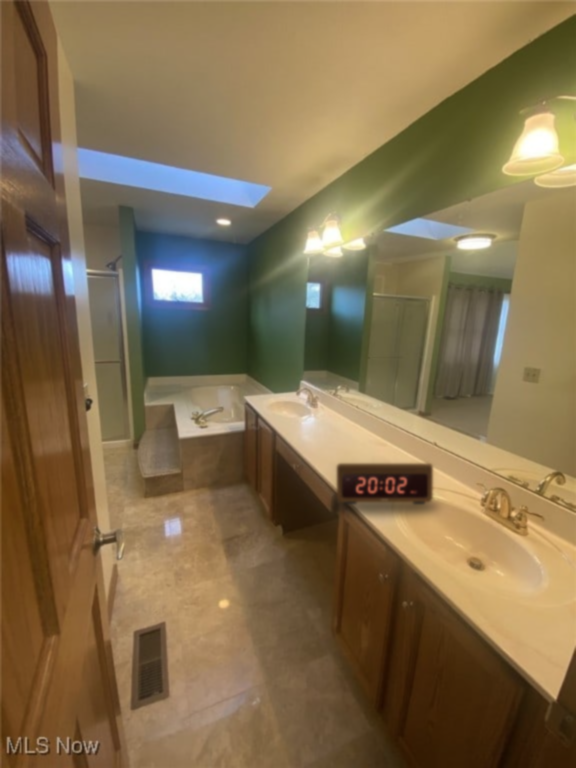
20:02
